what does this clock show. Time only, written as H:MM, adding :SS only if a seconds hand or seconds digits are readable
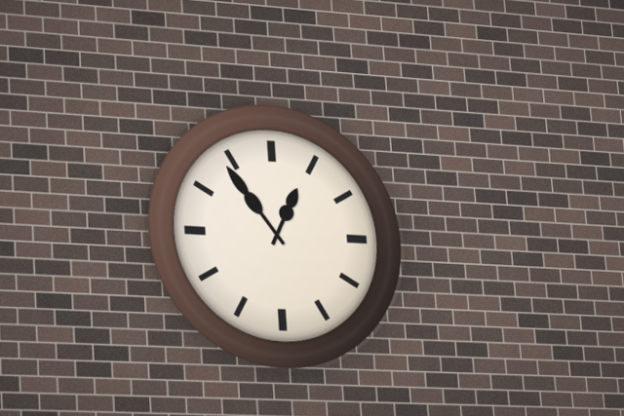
12:54
